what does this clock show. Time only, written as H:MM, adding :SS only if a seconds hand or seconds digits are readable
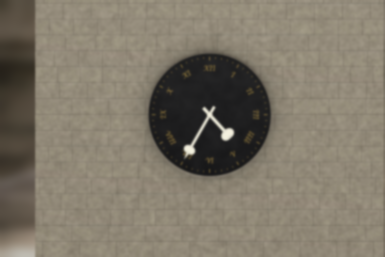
4:35
